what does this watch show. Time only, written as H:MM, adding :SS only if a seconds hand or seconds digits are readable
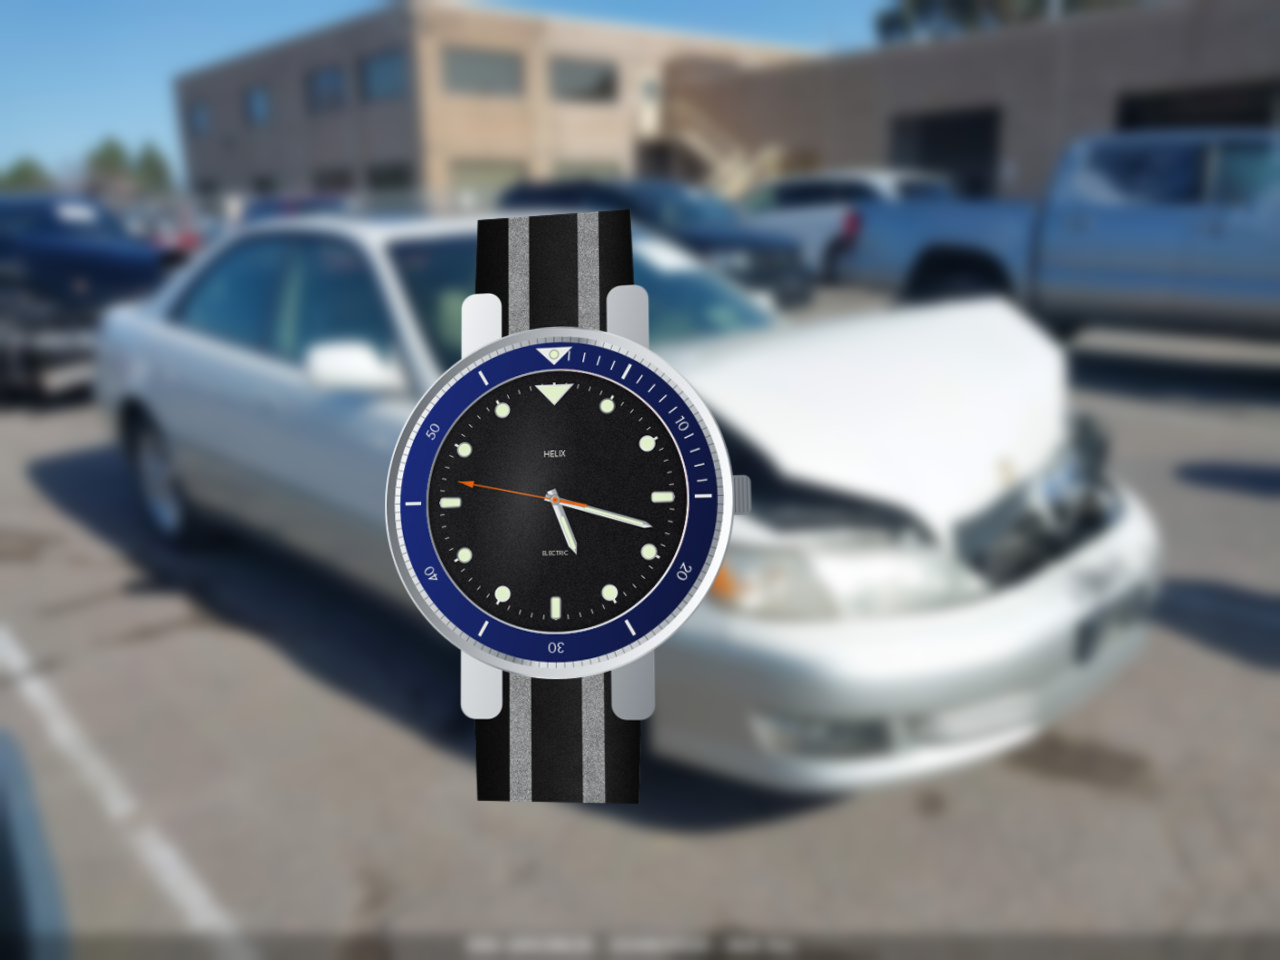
5:17:47
